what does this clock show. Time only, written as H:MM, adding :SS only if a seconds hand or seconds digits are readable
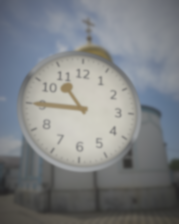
10:45
